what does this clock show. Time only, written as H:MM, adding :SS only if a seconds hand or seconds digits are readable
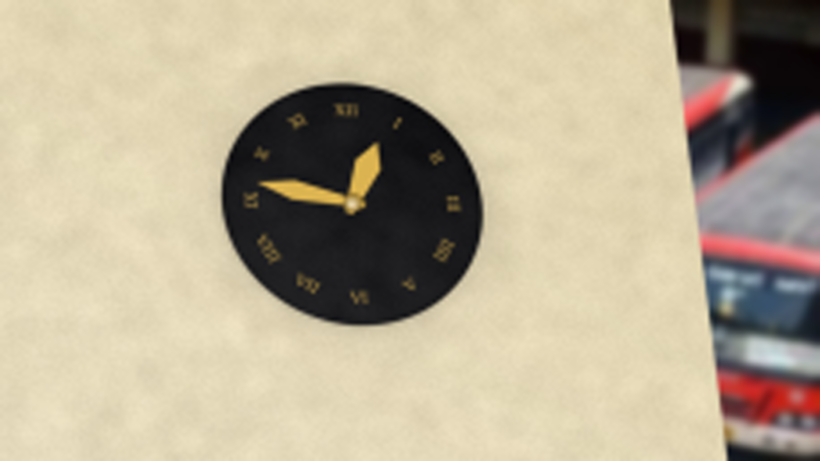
12:47
